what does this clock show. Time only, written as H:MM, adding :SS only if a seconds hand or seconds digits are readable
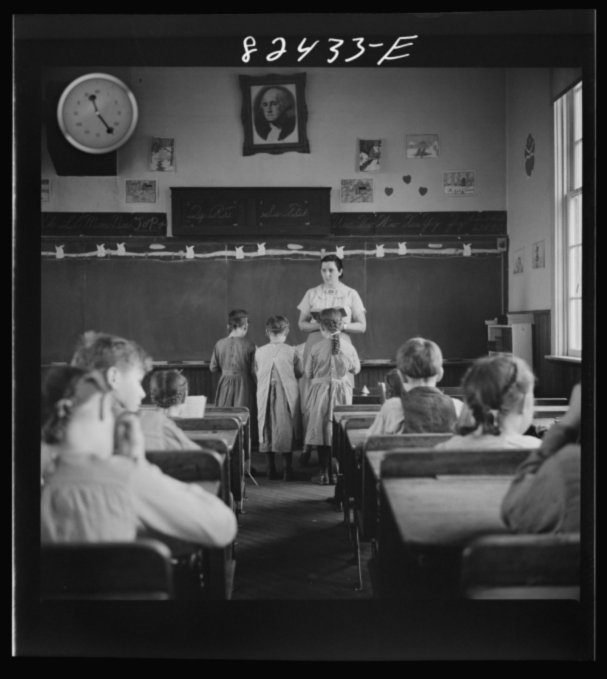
11:24
